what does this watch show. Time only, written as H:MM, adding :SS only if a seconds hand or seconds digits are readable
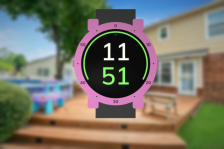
11:51
